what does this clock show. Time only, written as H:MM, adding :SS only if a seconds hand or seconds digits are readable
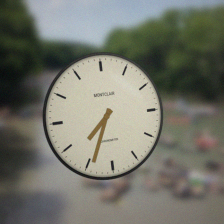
7:34
